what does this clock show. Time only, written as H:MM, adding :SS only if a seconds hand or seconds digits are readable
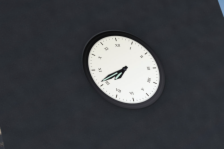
7:41
